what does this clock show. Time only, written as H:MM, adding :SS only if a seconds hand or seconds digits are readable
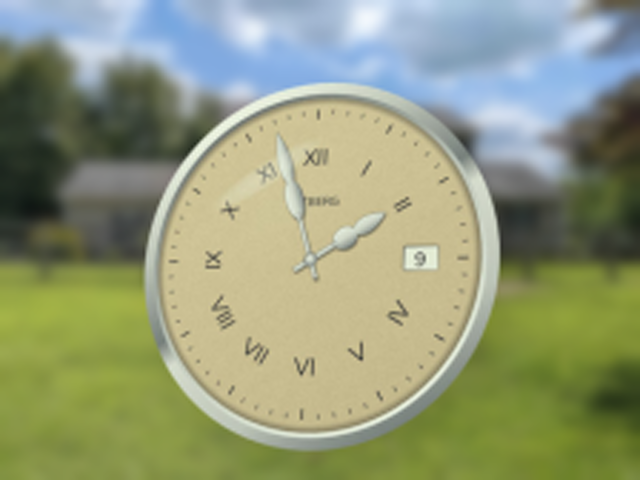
1:57
